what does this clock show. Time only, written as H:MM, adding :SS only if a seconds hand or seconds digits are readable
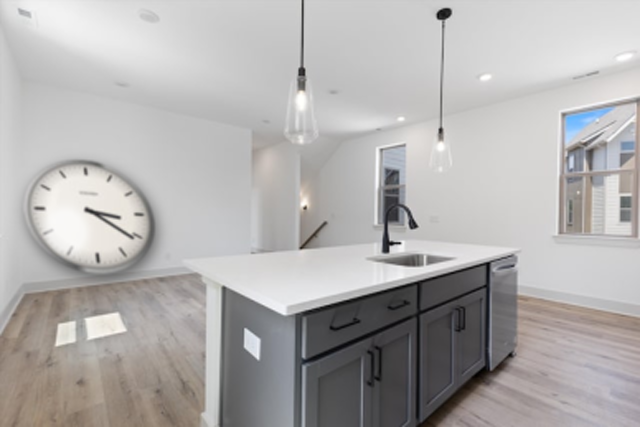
3:21
